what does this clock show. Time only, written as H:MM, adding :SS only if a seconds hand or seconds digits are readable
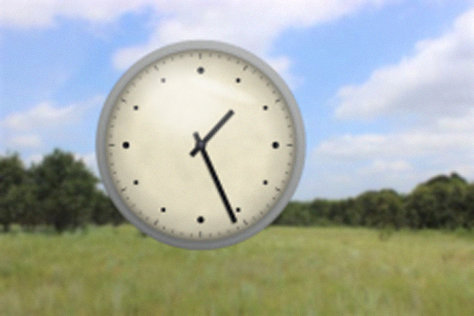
1:26
